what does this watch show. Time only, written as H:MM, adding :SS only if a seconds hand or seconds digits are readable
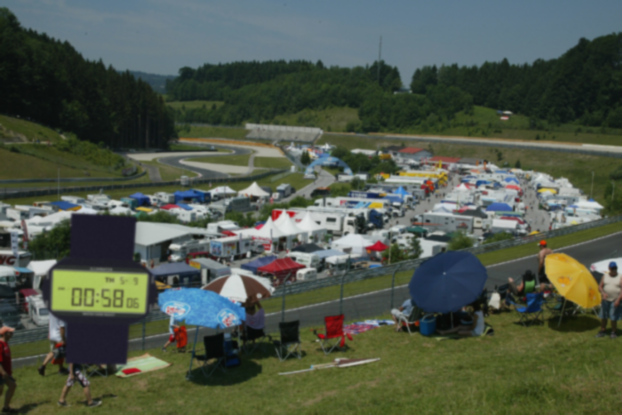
0:58
